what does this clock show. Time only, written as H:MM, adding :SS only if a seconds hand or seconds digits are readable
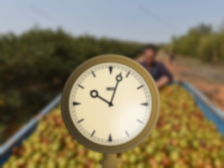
10:03
